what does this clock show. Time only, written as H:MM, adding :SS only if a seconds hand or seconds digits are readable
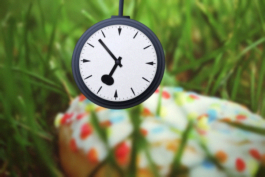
6:53
